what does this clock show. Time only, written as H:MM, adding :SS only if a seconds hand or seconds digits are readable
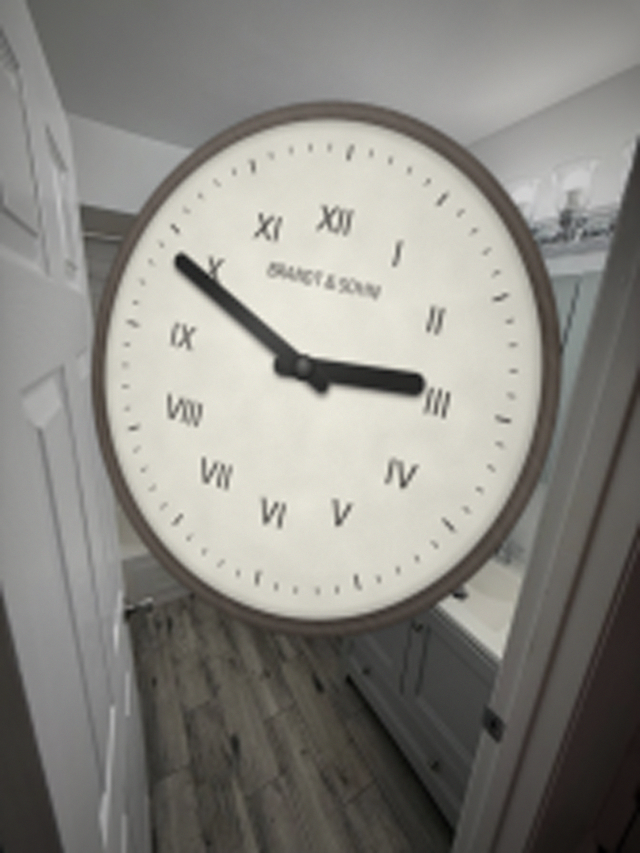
2:49
